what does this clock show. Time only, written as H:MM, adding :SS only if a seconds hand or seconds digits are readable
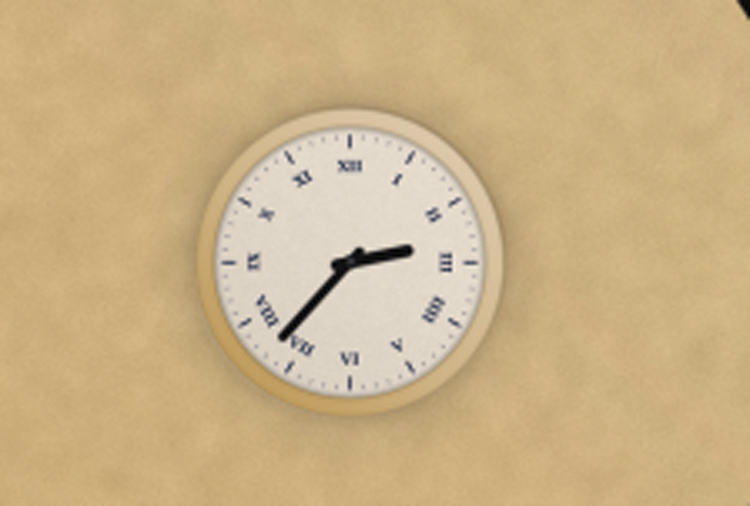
2:37
